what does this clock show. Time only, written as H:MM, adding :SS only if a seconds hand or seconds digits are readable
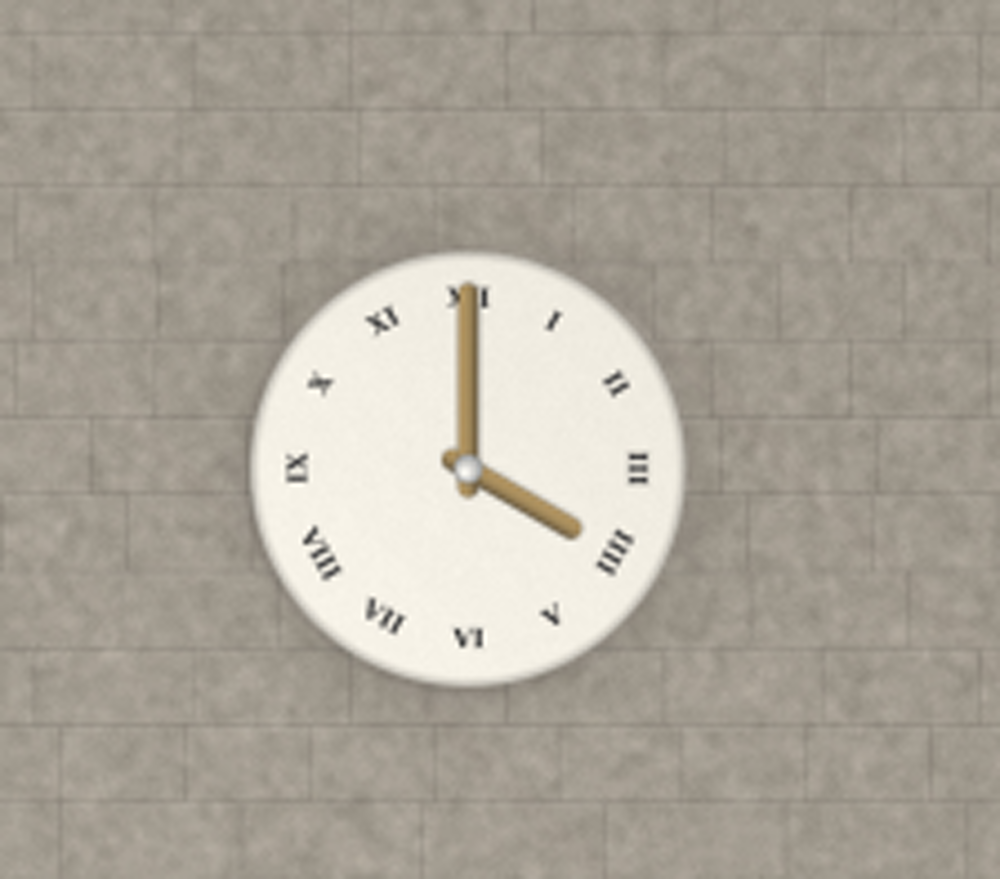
4:00
